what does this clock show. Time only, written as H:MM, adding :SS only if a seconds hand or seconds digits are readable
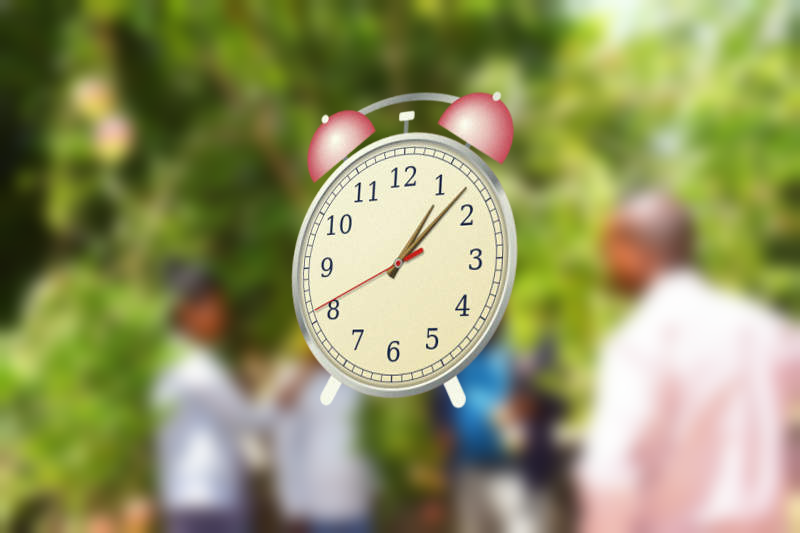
1:07:41
